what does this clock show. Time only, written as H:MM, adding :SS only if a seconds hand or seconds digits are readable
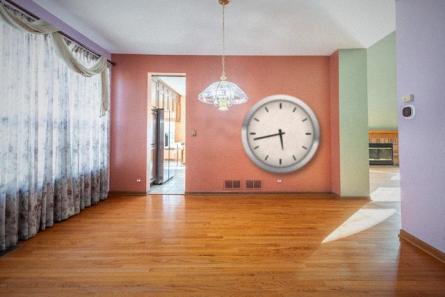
5:43
